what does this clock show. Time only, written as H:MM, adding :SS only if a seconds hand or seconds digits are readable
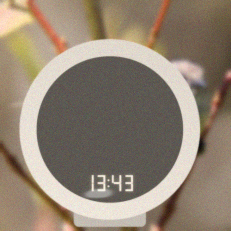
13:43
